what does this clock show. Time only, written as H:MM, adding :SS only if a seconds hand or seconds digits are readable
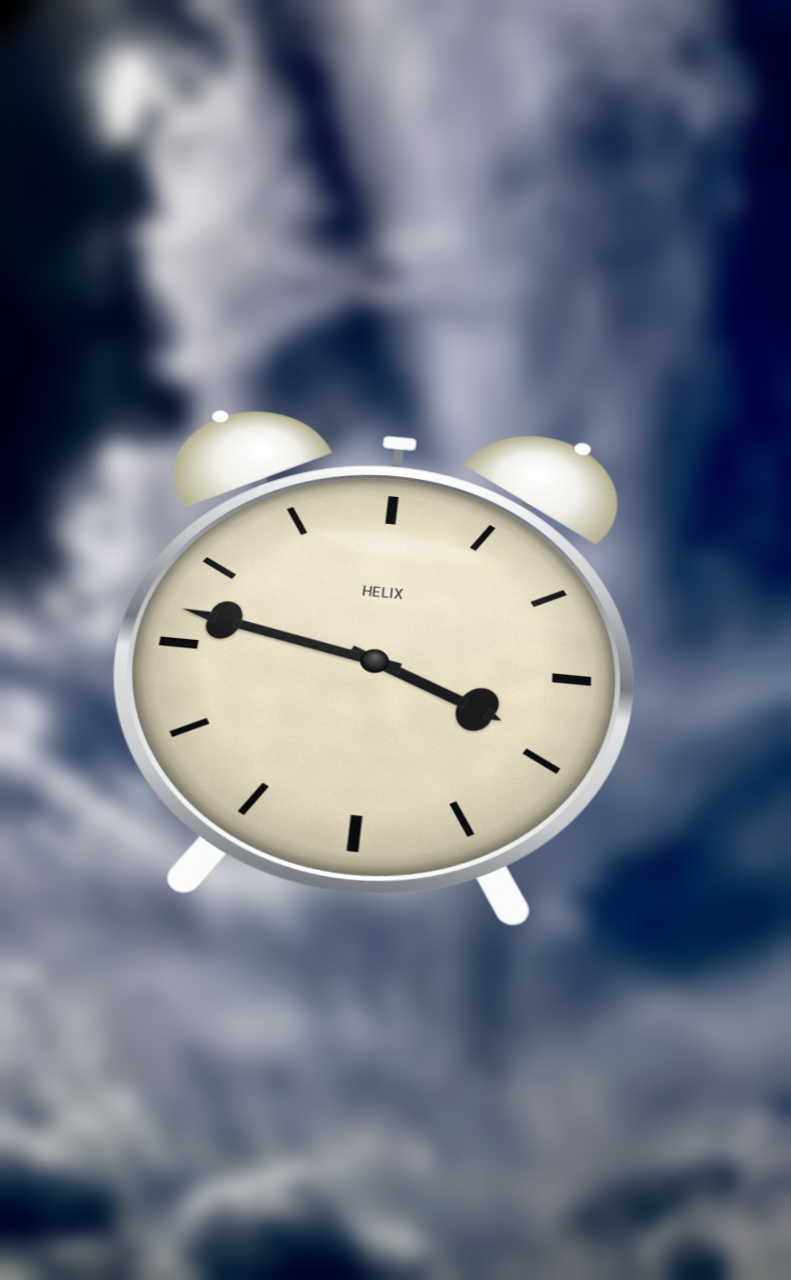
3:47
